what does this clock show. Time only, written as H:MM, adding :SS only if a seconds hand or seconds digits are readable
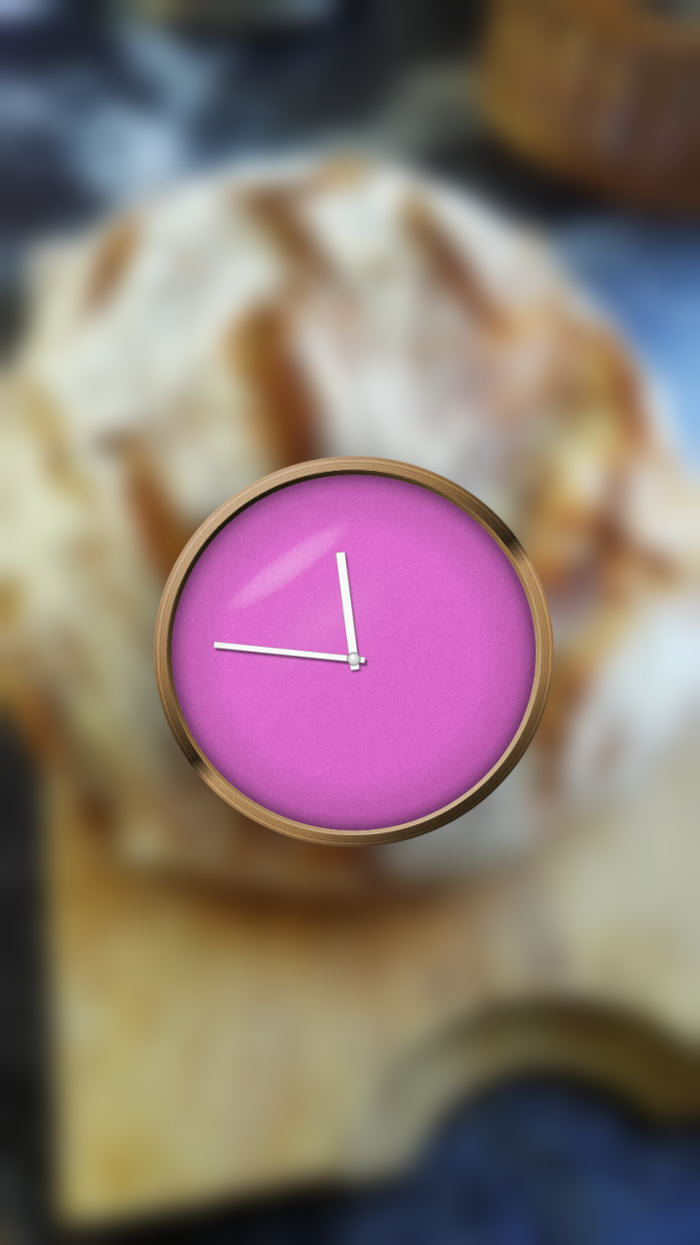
11:46
